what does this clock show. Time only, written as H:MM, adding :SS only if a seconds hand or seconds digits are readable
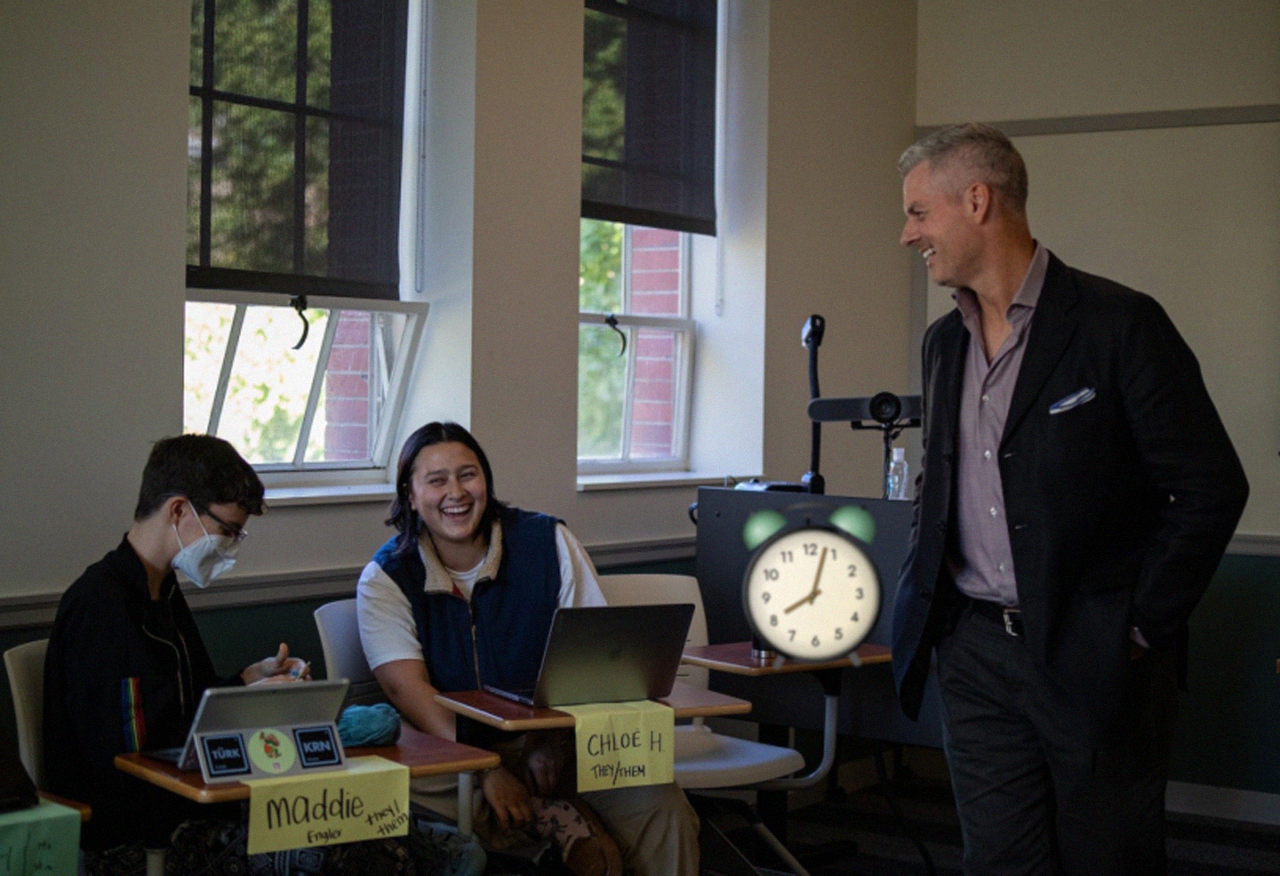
8:03
